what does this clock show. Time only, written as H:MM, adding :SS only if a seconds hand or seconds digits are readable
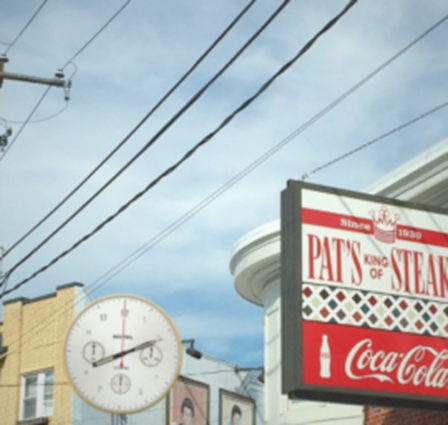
8:11
